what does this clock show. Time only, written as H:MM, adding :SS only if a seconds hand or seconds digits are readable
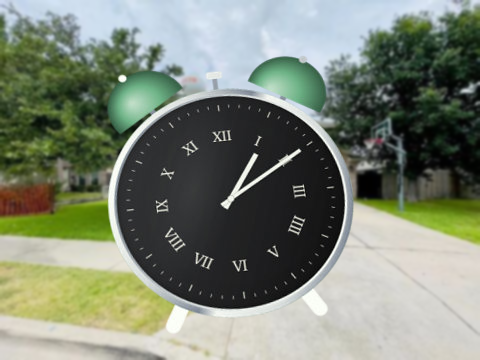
1:10
